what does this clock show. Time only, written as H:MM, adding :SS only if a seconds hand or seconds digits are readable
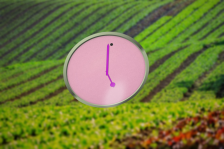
4:59
